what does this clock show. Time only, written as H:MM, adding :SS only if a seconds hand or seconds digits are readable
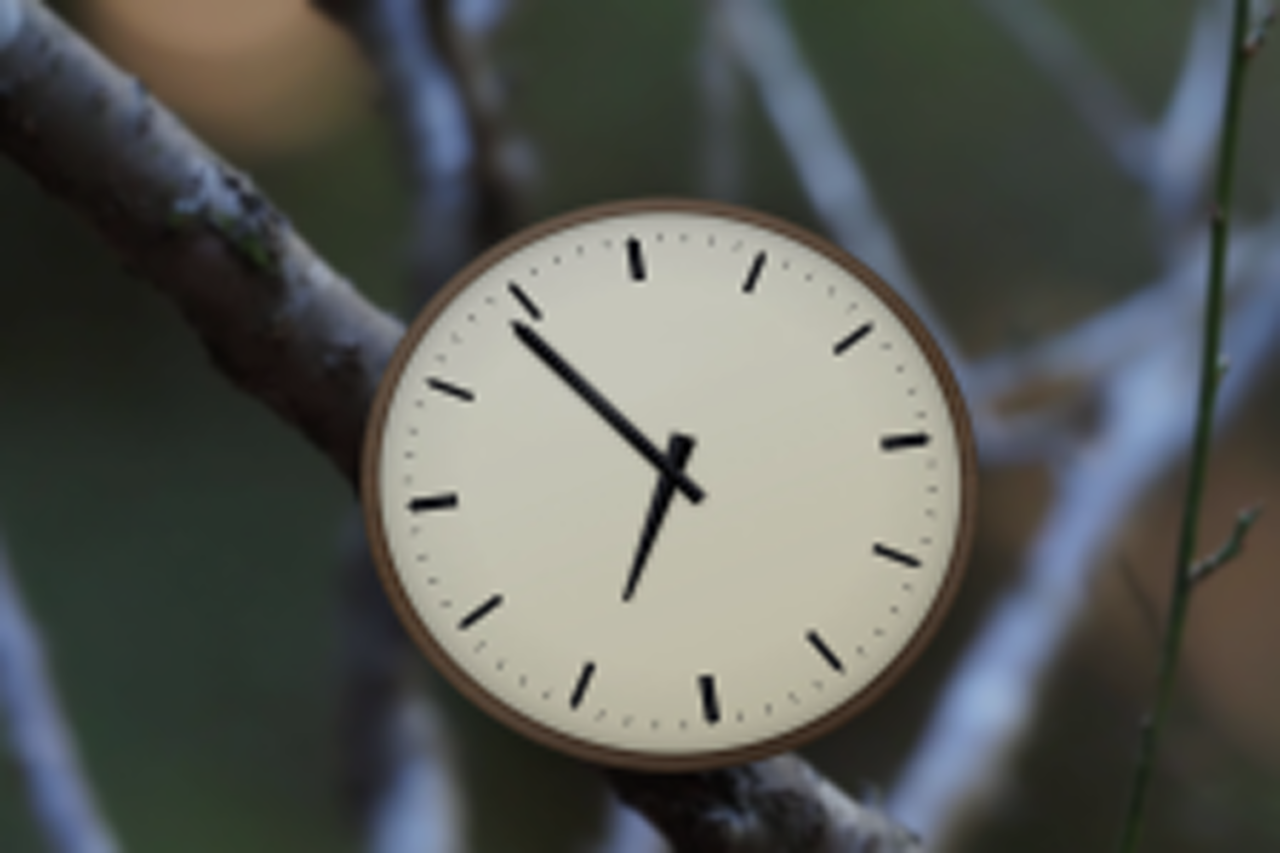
6:54
